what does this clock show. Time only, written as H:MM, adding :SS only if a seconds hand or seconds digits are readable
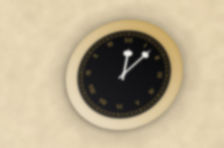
12:07
